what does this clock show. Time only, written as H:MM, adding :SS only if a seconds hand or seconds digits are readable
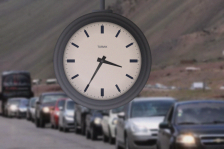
3:35
